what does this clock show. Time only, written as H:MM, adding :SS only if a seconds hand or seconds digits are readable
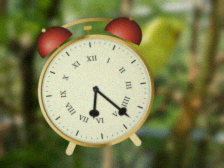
6:23
